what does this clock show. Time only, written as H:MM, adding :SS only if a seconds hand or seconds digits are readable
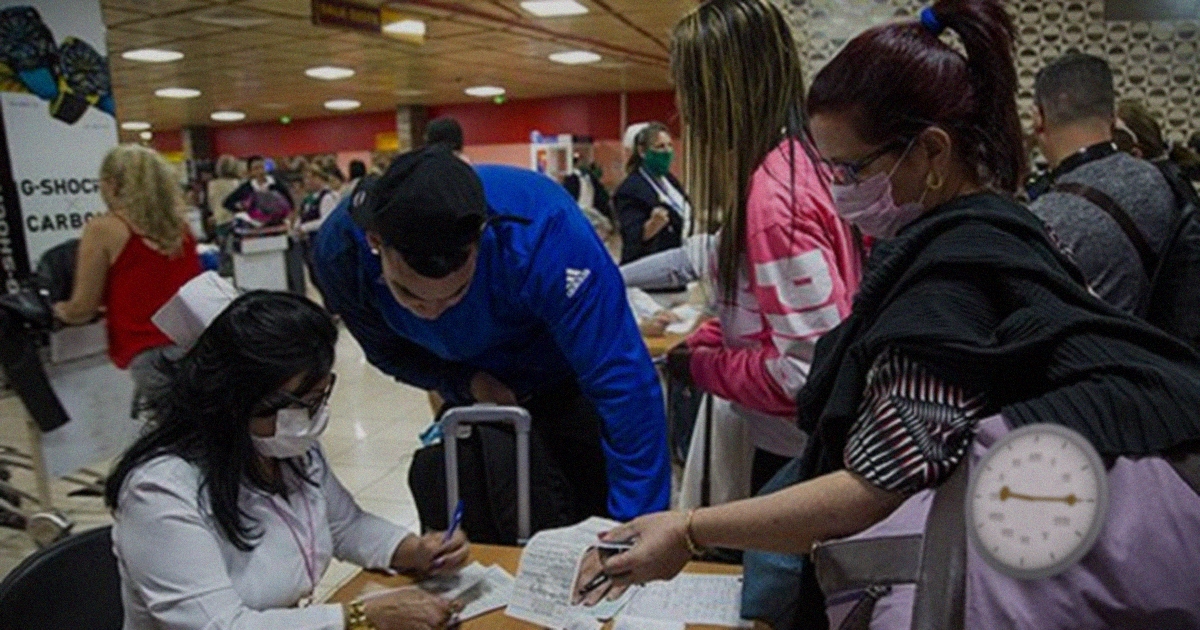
9:15
